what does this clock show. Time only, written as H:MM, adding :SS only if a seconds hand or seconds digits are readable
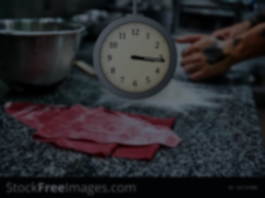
3:16
